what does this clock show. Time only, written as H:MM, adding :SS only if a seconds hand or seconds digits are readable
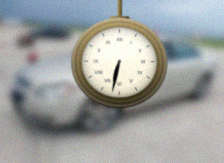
6:32
